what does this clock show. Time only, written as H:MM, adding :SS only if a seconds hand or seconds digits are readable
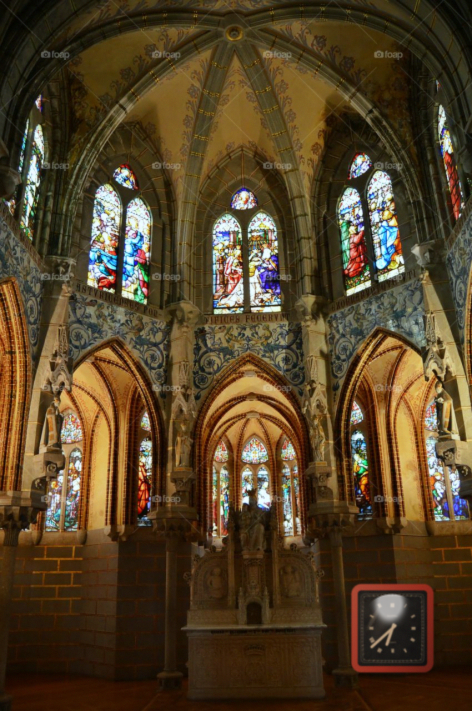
6:38
